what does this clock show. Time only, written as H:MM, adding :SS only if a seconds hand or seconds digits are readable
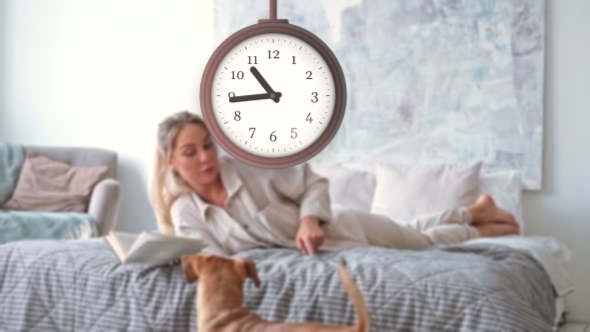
10:44
